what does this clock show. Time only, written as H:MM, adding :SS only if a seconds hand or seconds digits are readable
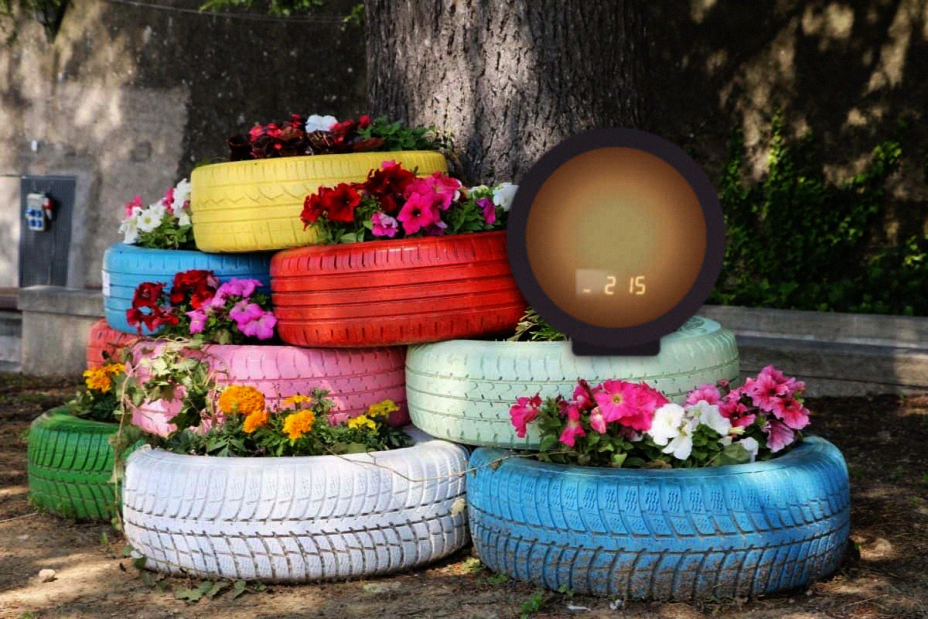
2:15
